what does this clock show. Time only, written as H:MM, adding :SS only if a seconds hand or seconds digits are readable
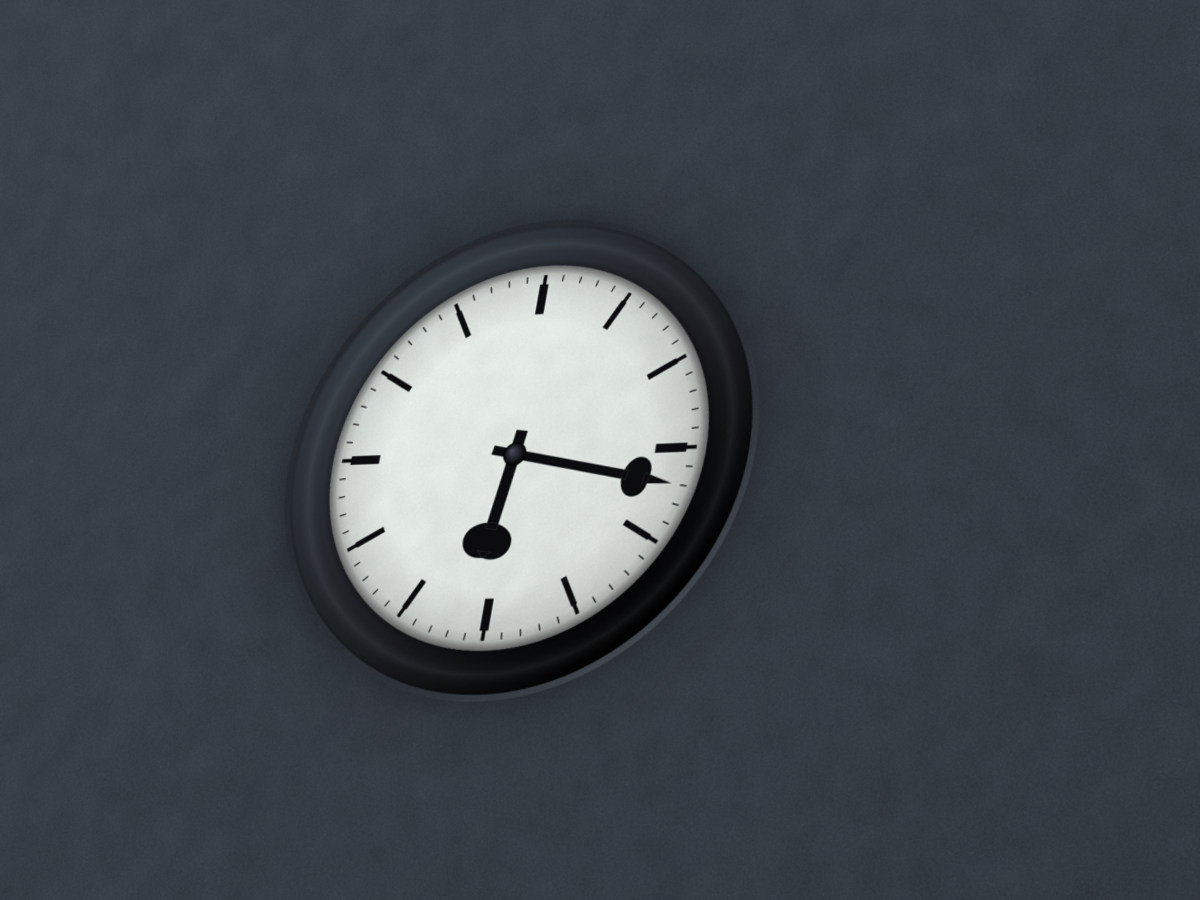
6:17
